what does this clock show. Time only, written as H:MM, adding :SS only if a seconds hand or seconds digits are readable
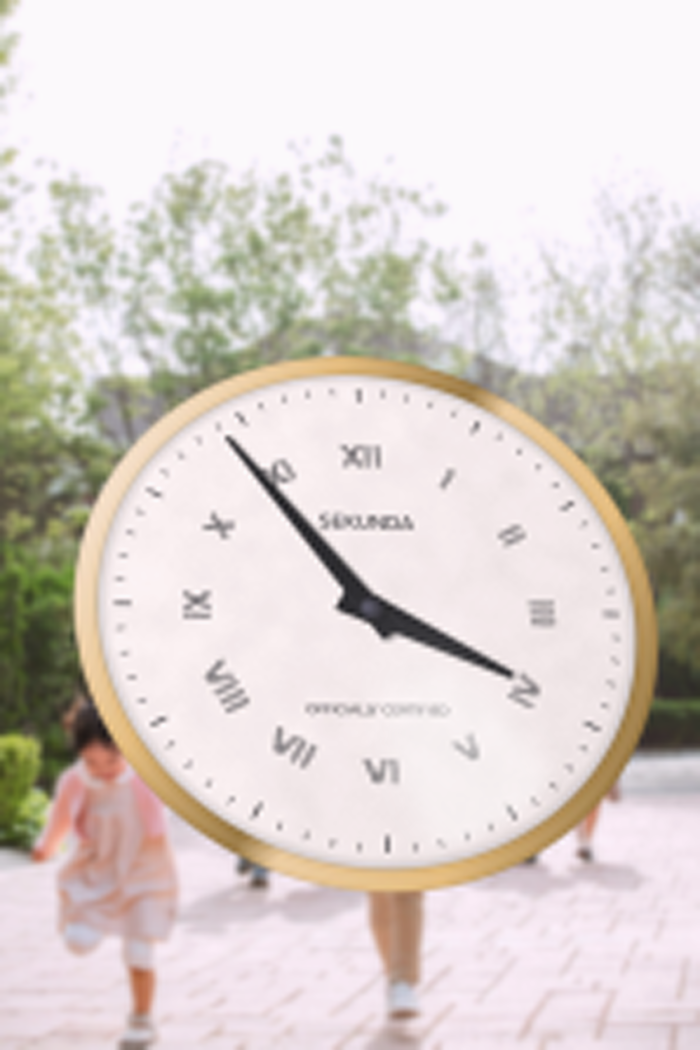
3:54
